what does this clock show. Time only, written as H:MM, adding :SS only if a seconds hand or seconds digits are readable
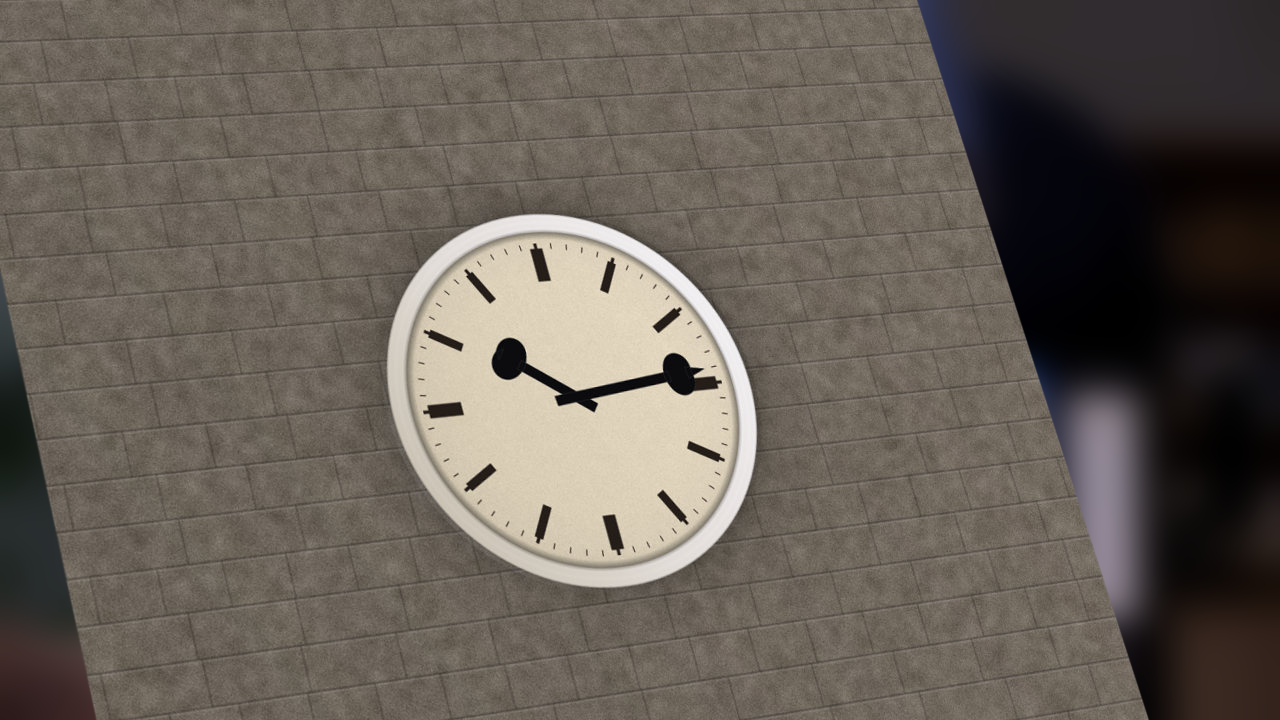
10:14
